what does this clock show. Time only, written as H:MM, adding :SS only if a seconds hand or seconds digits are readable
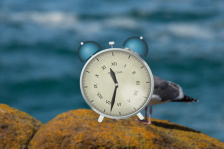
11:33
